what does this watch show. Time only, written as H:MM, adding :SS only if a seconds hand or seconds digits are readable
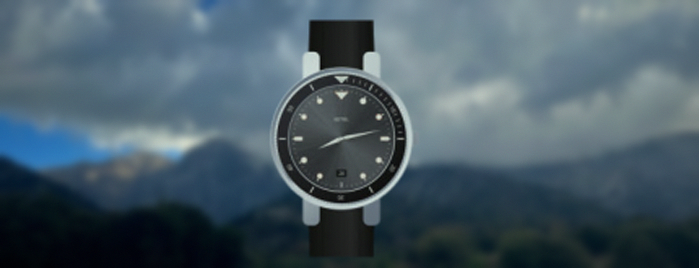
8:13
